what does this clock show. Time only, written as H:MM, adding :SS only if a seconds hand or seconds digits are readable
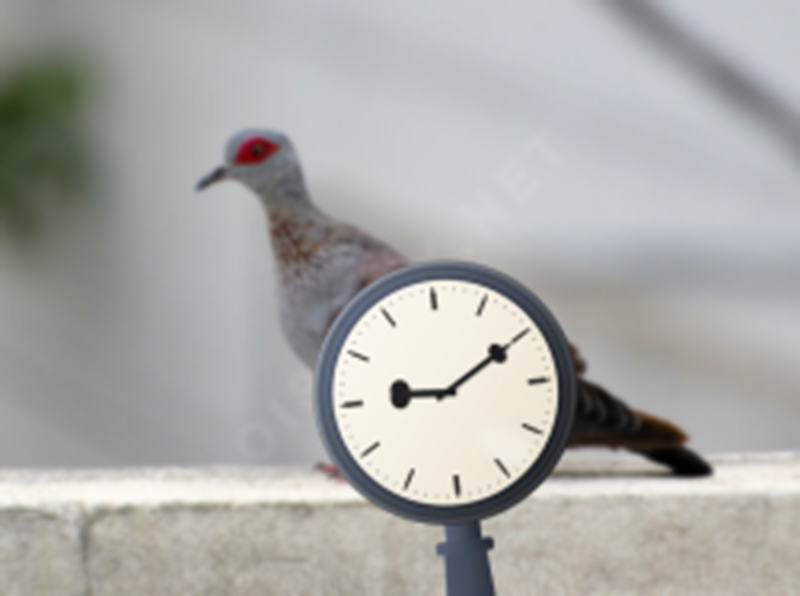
9:10
